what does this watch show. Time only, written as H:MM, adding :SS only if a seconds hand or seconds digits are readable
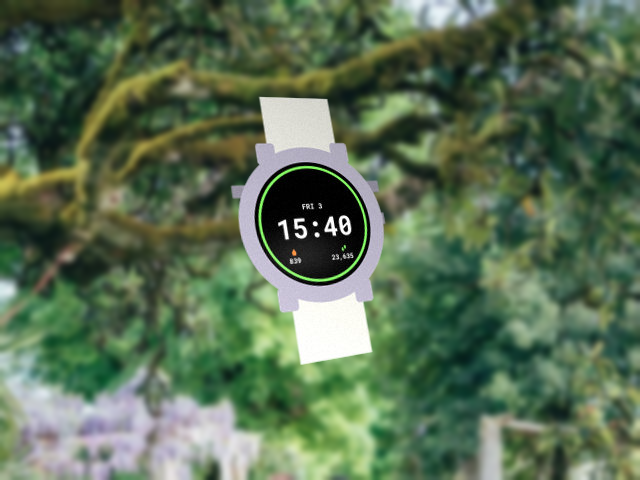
15:40
